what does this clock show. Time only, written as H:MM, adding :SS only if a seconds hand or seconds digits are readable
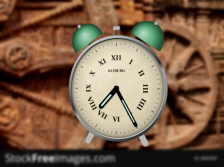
7:25
